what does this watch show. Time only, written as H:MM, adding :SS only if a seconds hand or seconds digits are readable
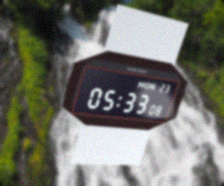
5:33
